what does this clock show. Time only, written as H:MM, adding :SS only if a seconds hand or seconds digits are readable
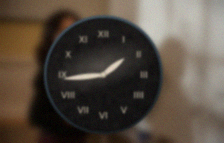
1:44
